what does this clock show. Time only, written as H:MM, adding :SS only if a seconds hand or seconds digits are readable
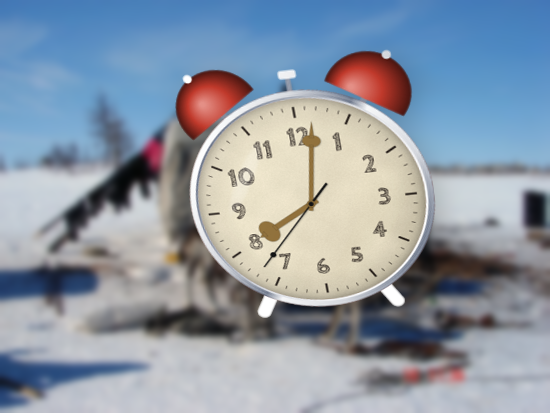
8:01:37
